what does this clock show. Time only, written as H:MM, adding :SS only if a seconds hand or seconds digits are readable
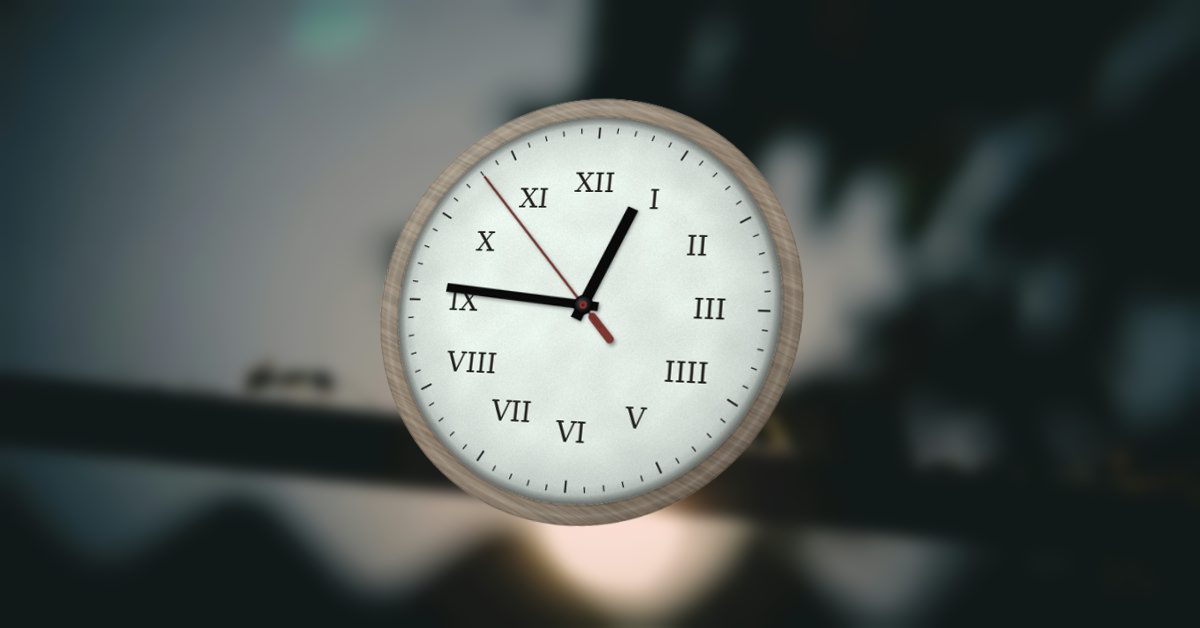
12:45:53
